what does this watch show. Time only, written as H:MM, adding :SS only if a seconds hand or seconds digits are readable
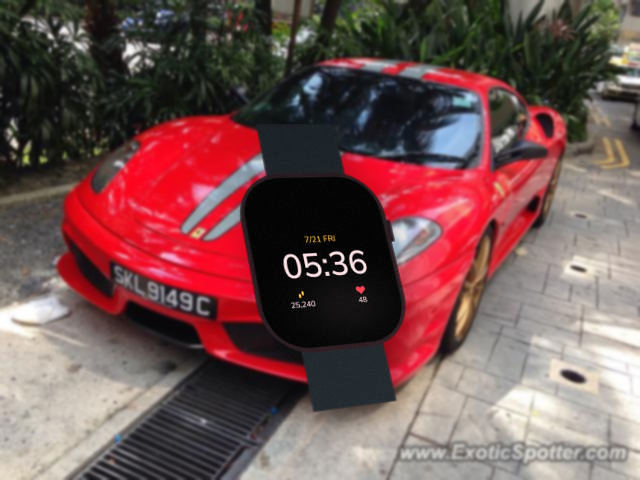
5:36
